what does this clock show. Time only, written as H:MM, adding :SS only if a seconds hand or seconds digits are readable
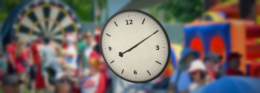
8:10
